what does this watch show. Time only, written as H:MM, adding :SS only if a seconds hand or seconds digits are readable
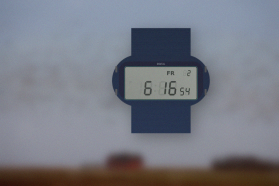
6:16:54
